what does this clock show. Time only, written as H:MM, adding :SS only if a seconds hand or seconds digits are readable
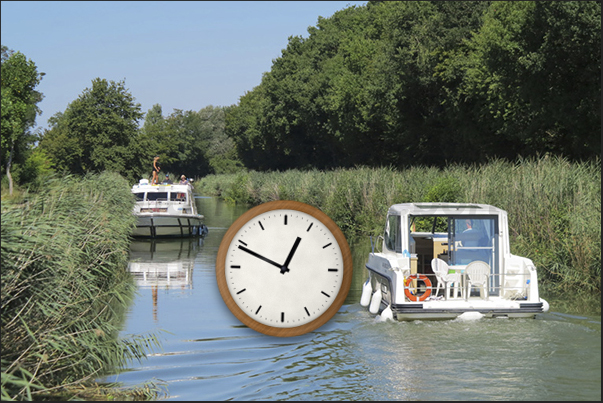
12:49
